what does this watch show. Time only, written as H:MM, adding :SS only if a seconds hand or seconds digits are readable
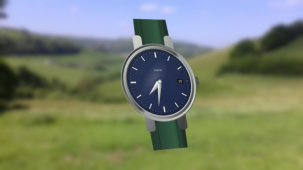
7:32
